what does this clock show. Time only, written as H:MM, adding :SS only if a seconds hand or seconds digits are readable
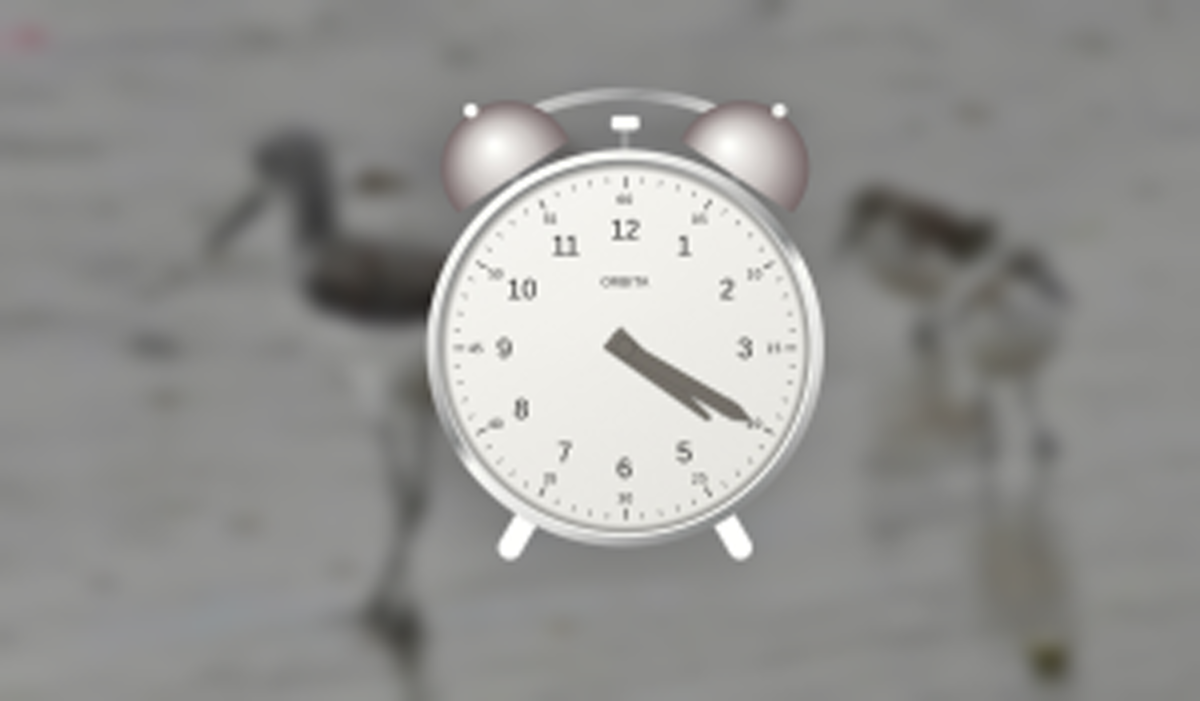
4:20
